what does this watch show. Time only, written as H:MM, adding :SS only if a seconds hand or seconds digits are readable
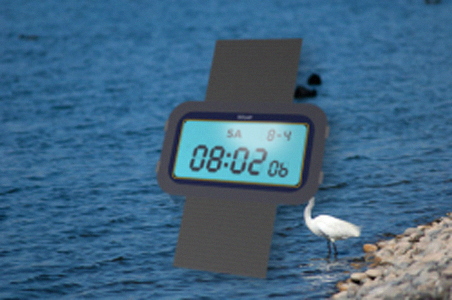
8:02:06
